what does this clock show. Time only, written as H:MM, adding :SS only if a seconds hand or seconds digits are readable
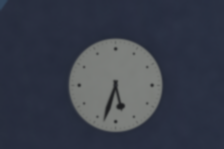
5:33
